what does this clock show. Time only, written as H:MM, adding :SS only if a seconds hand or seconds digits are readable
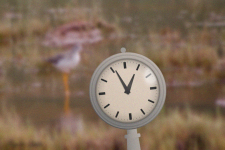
12:56
